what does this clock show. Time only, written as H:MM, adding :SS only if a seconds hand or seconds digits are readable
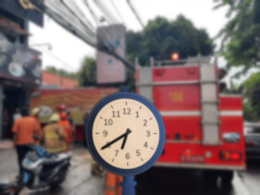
6:40
